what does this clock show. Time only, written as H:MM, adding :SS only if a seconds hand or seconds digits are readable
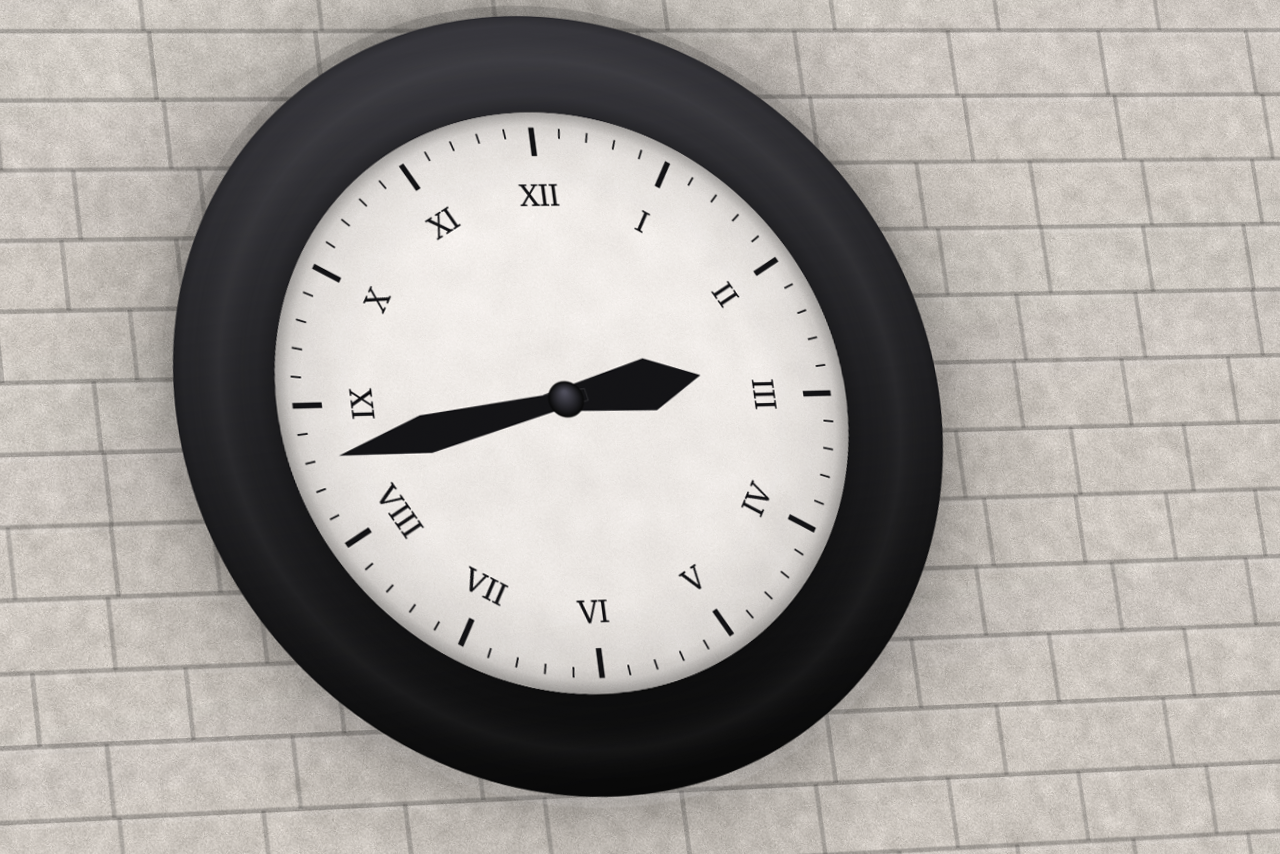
2:43
